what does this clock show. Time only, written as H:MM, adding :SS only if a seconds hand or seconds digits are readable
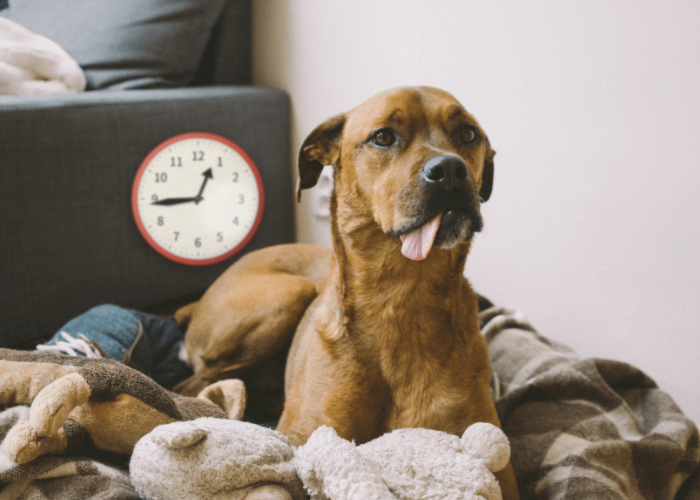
12:44
